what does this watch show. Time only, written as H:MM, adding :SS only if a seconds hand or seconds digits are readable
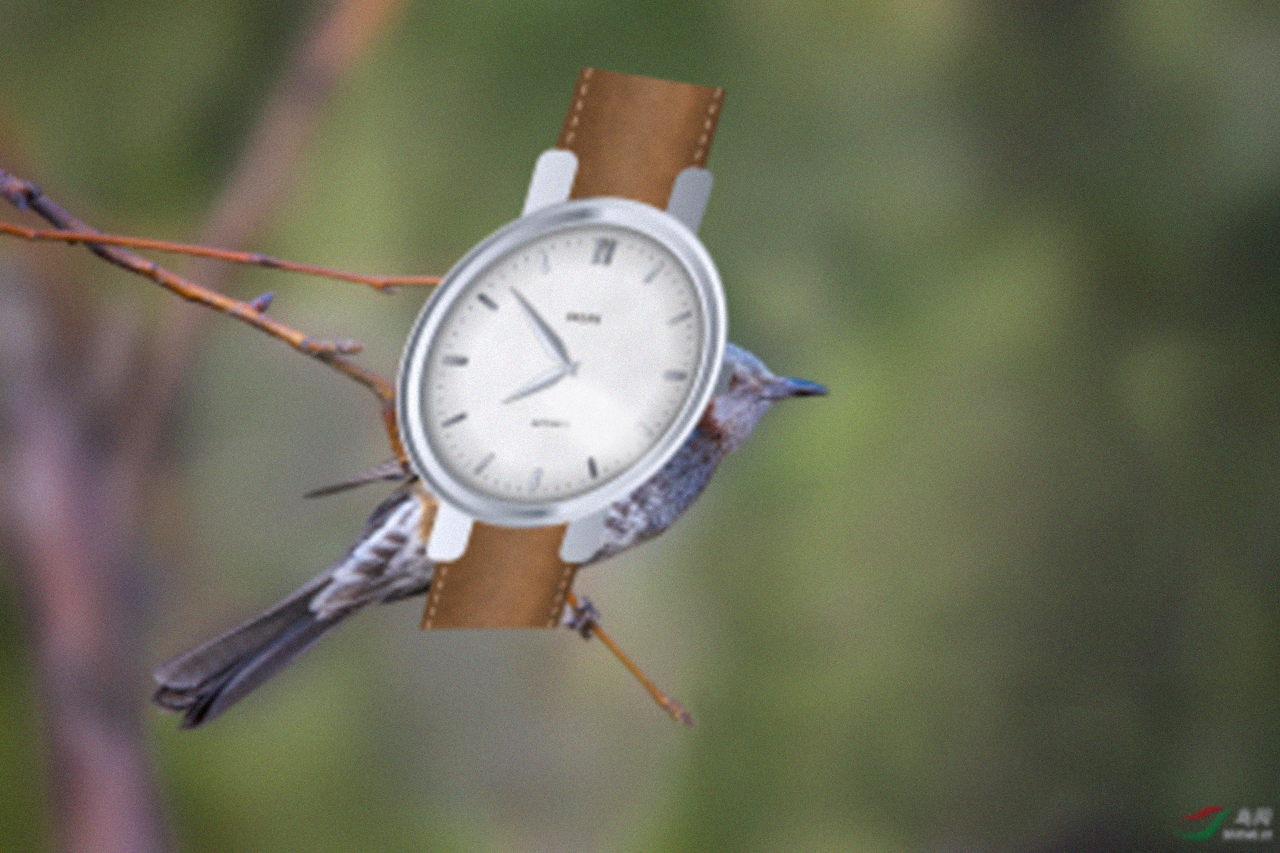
7:52
